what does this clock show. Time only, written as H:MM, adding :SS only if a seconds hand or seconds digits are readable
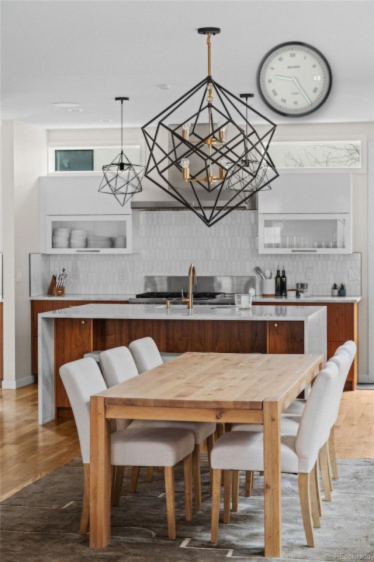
9:25
